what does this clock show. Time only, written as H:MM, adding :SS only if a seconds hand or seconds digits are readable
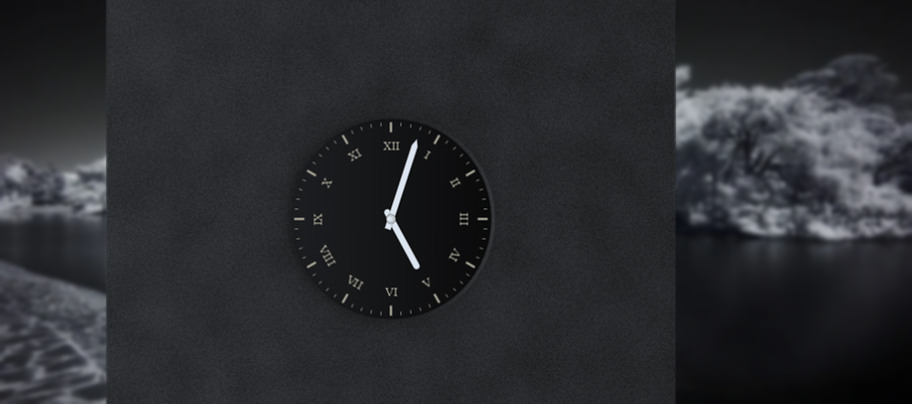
5:03
